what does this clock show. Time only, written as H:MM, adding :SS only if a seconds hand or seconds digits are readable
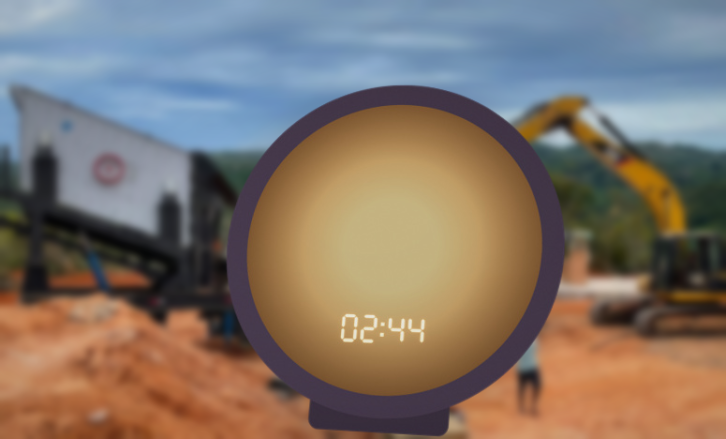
2:44
